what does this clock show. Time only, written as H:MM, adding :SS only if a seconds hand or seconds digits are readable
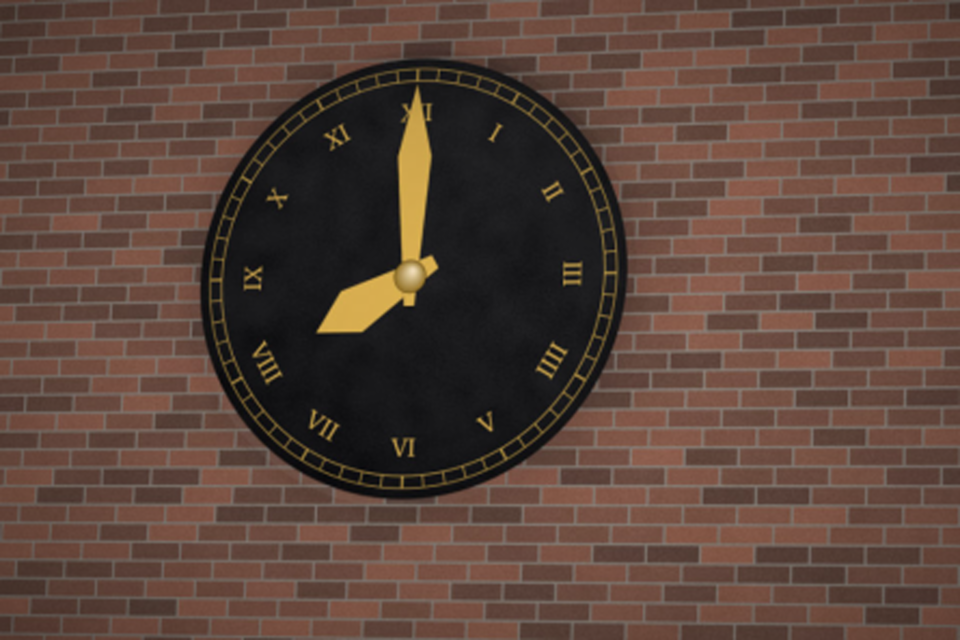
8:00
